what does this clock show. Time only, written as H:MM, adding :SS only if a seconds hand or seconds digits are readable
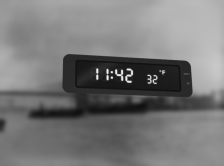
11:42
